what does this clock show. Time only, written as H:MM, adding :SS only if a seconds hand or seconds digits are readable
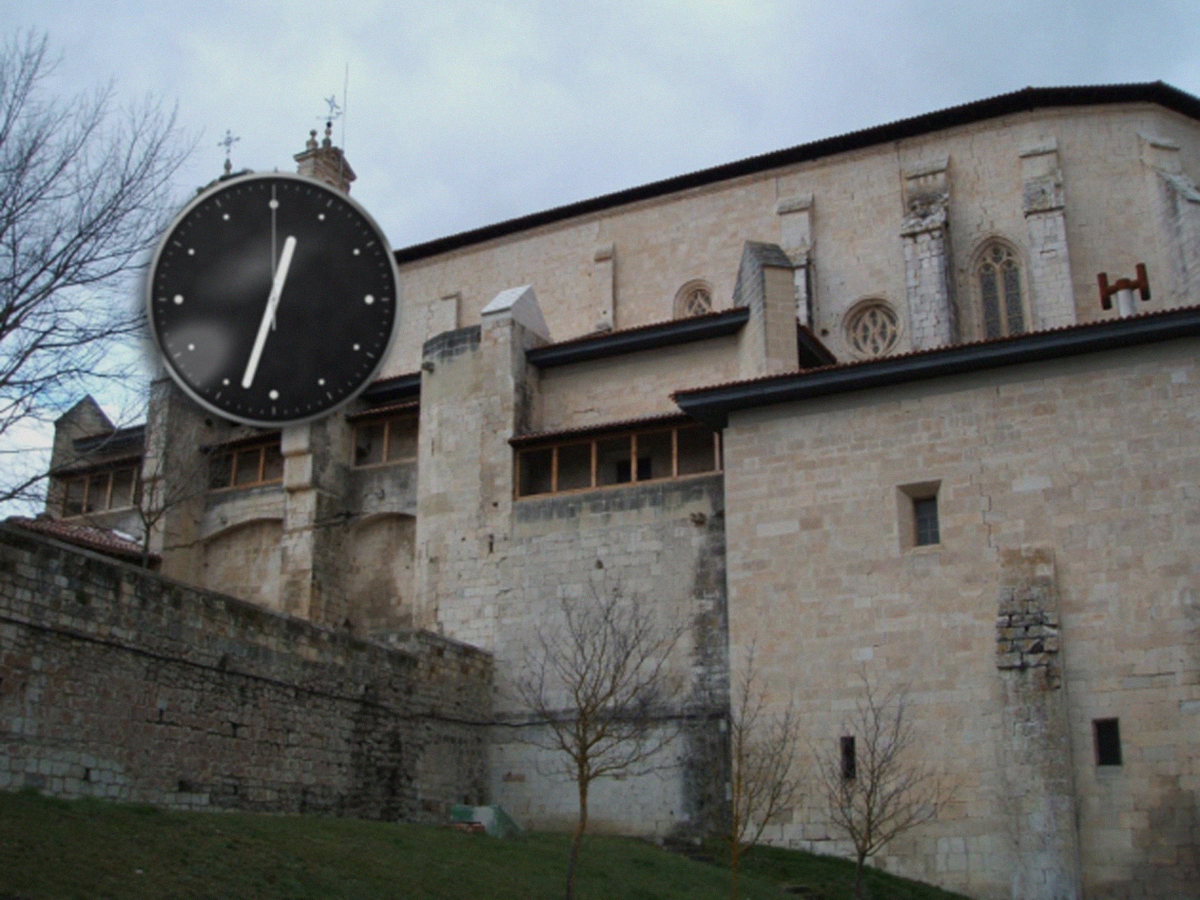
12:33:00
